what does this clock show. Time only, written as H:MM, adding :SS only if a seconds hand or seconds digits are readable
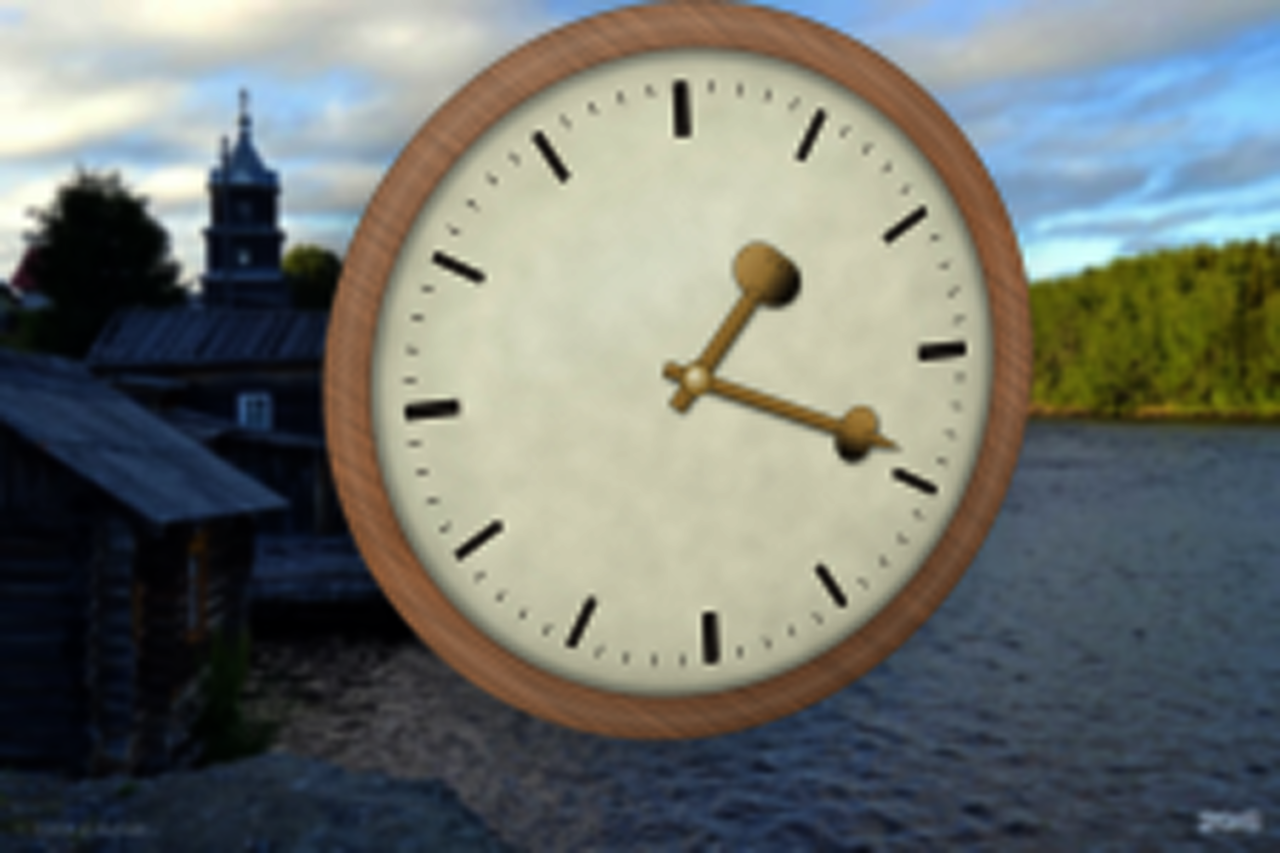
1:19
